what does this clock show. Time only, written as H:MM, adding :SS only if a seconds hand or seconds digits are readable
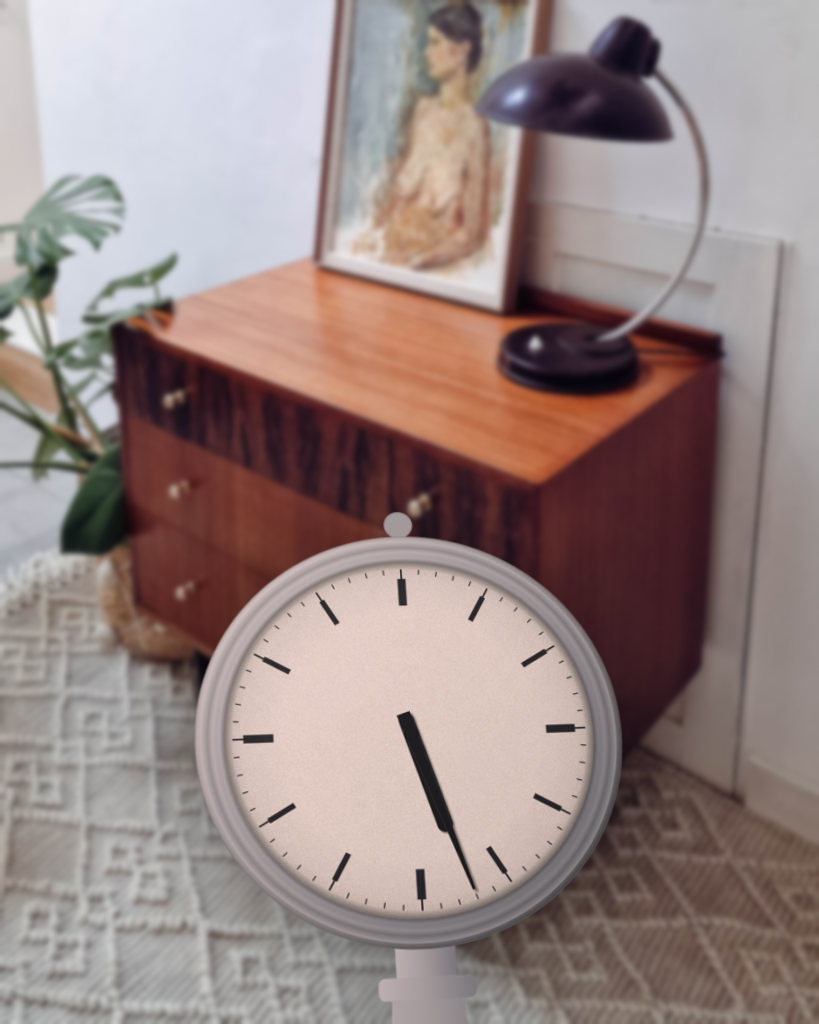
5:27
